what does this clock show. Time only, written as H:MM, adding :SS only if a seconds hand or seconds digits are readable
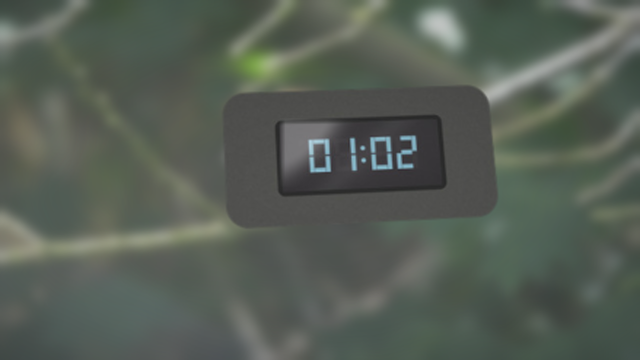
1:02
